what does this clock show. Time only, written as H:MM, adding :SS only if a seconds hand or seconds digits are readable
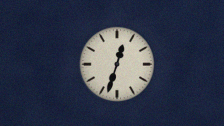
12:33
